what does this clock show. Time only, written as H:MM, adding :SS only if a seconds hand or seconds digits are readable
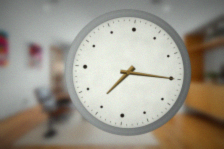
7:15
